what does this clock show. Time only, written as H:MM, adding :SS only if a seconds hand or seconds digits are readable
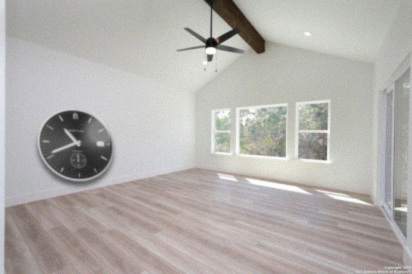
10:41
